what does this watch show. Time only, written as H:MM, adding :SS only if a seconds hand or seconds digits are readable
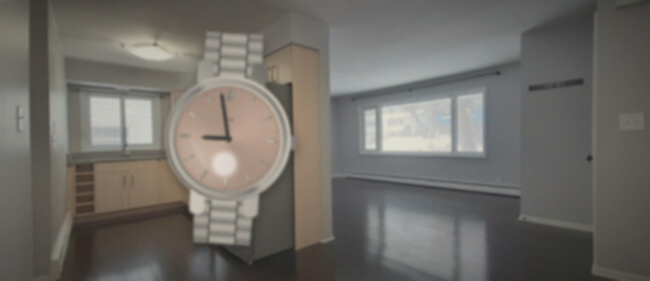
8:58
